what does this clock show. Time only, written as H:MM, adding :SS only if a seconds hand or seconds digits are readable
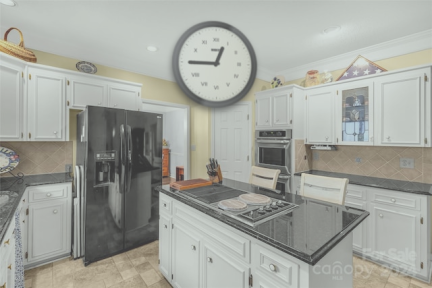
12:45
